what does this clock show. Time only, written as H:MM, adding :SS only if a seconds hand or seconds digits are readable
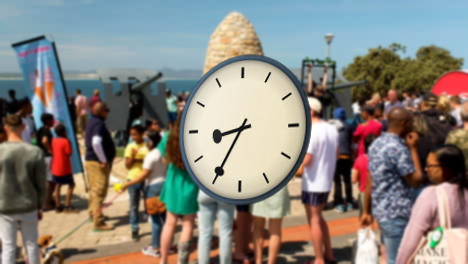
8:35
